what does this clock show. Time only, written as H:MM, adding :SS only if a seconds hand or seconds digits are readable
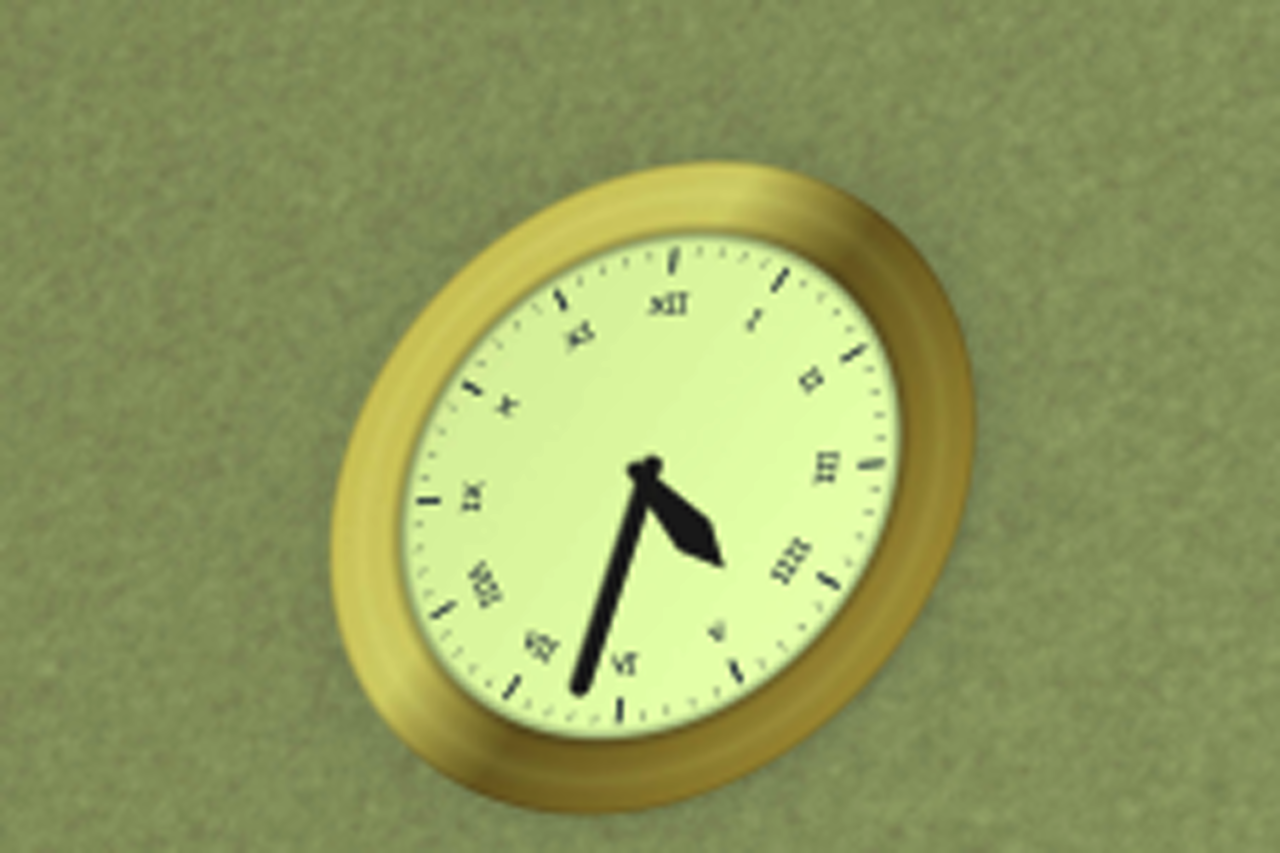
4:32
